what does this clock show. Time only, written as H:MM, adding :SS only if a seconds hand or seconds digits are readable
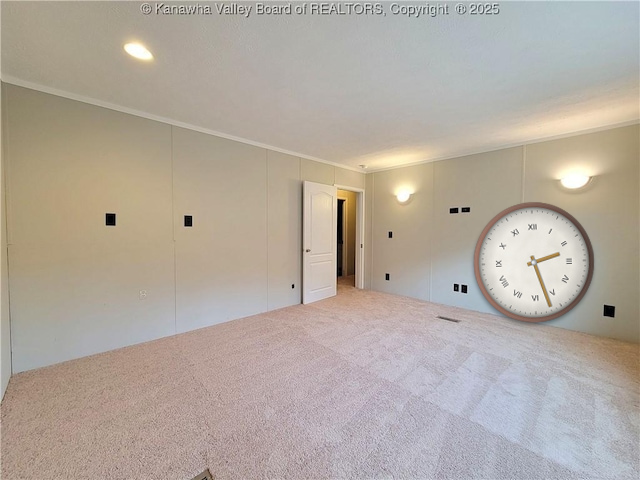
2:27
